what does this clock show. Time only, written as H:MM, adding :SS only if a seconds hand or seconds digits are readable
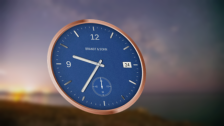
9:36
